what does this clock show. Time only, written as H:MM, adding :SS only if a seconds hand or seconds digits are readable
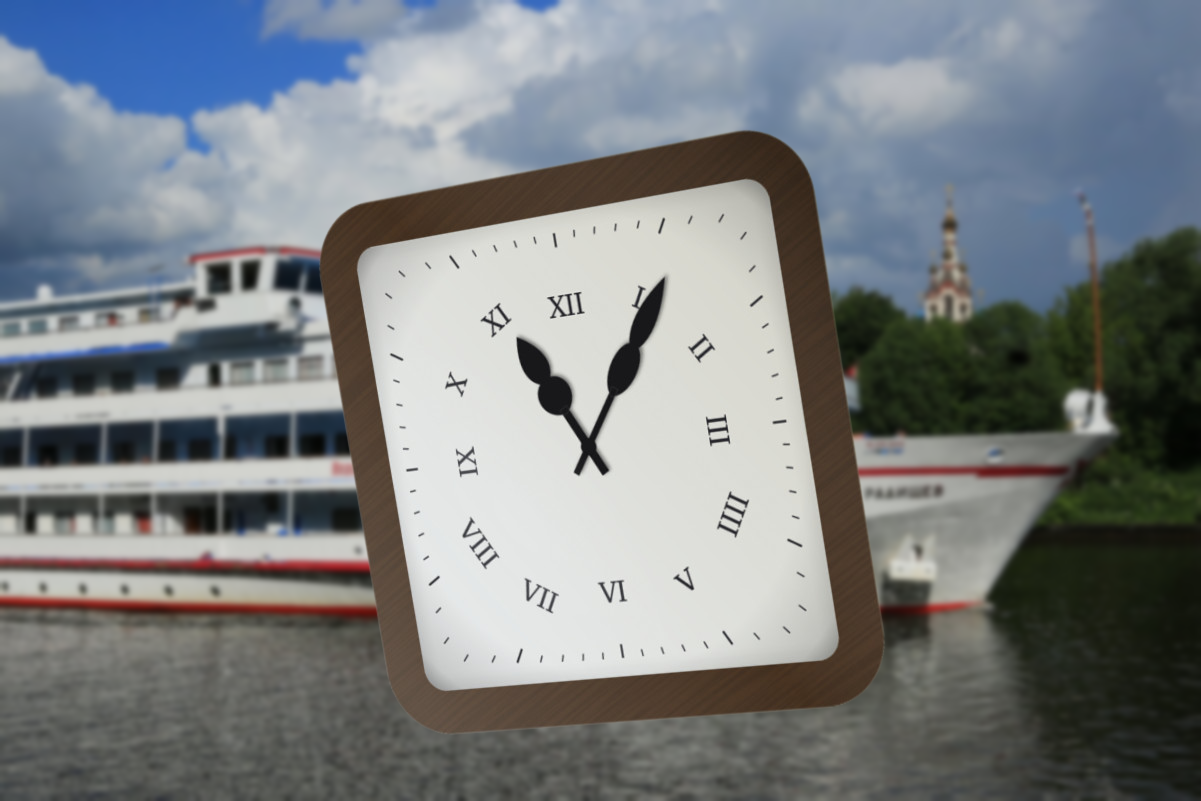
11:06
